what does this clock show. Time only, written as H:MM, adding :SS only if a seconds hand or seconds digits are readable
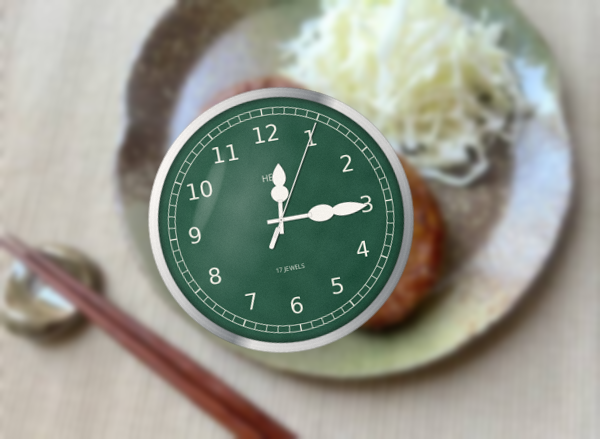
12:15:05
